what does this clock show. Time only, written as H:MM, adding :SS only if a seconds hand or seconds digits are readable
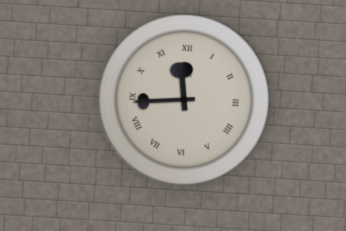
11:44
